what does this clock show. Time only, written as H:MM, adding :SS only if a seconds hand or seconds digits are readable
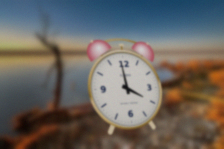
3:59
